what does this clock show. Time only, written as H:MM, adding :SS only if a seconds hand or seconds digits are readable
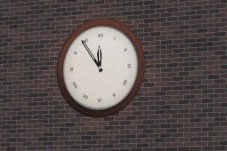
11:54
